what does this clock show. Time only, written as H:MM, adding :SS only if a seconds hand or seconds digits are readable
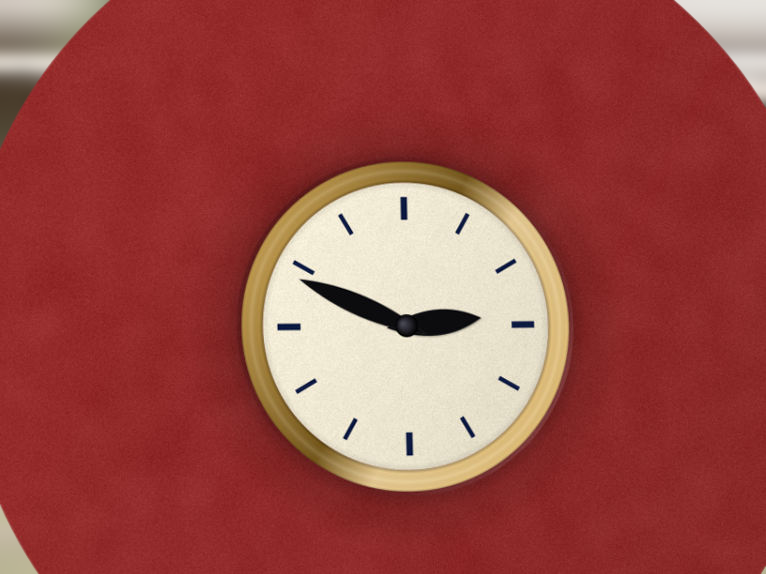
2:49
